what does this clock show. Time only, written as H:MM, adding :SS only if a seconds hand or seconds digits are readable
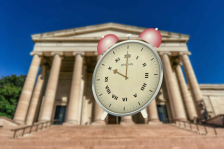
10:00
